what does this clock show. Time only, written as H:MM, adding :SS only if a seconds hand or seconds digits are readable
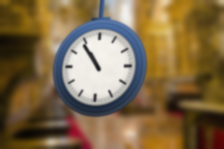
10:54
